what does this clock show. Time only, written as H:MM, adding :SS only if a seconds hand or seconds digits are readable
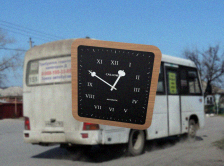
12:50
